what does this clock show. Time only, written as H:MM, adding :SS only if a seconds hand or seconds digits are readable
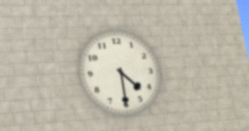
4:30
